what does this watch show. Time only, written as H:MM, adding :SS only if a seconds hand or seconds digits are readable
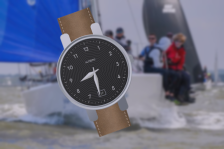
8:31
